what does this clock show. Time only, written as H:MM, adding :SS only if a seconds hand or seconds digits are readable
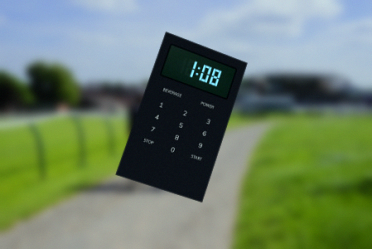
1:08
